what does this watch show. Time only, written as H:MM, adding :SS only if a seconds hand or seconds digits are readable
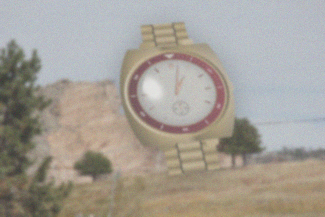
1:02
